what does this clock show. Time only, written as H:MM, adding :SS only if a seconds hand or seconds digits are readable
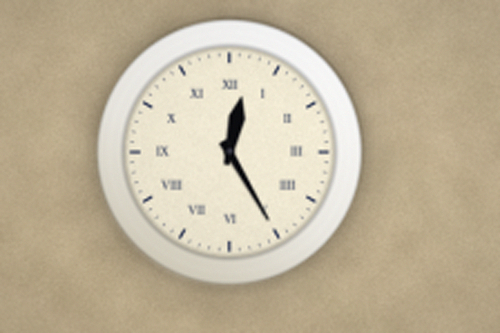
12:25
